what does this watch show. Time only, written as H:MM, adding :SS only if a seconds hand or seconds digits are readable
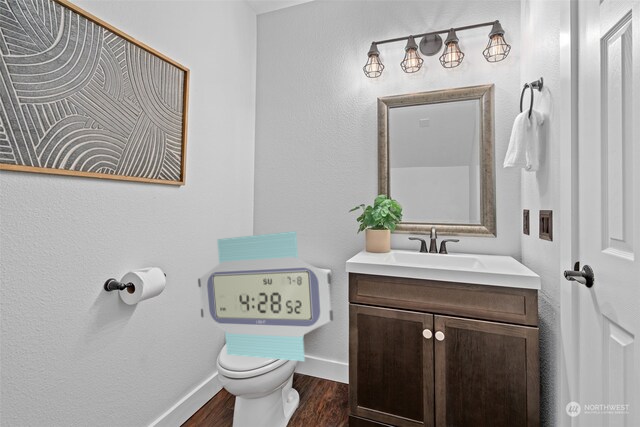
4:28:52
